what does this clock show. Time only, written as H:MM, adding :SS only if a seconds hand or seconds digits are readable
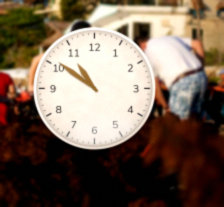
10:51
